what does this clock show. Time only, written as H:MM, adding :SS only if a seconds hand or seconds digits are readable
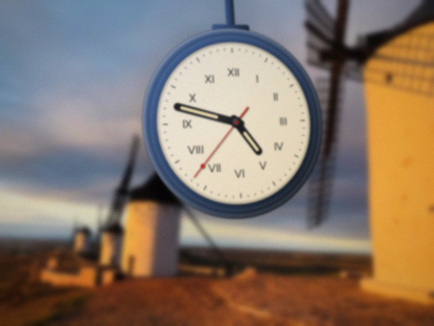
4:47:37
